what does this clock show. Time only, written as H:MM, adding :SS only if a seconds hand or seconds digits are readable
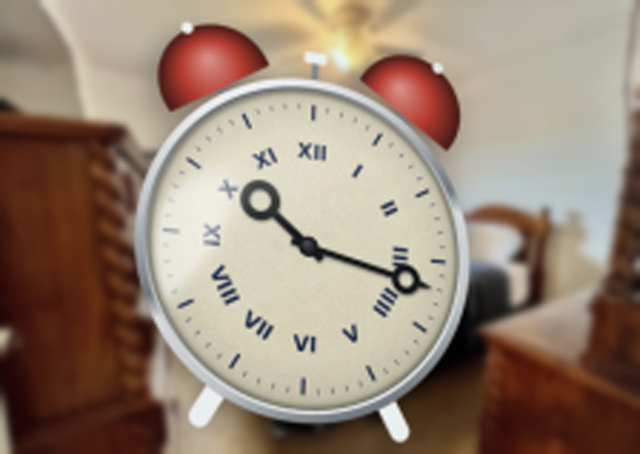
10:17
